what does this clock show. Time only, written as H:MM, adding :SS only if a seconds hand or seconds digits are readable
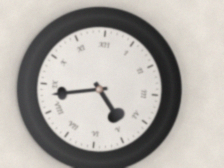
4:43
